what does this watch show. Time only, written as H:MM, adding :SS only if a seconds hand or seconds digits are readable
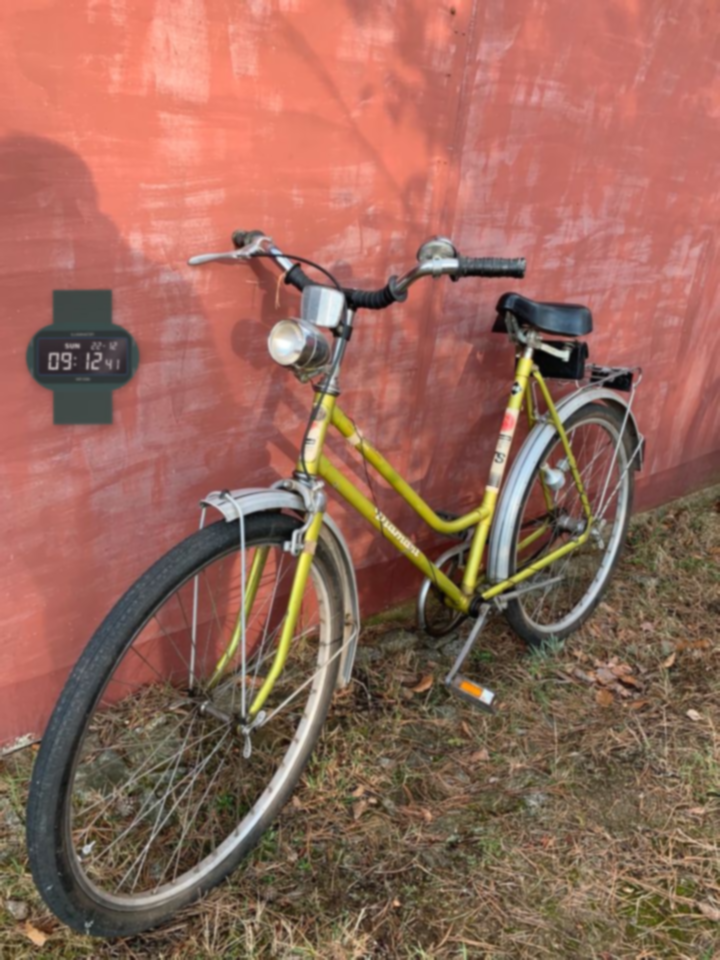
9:12
